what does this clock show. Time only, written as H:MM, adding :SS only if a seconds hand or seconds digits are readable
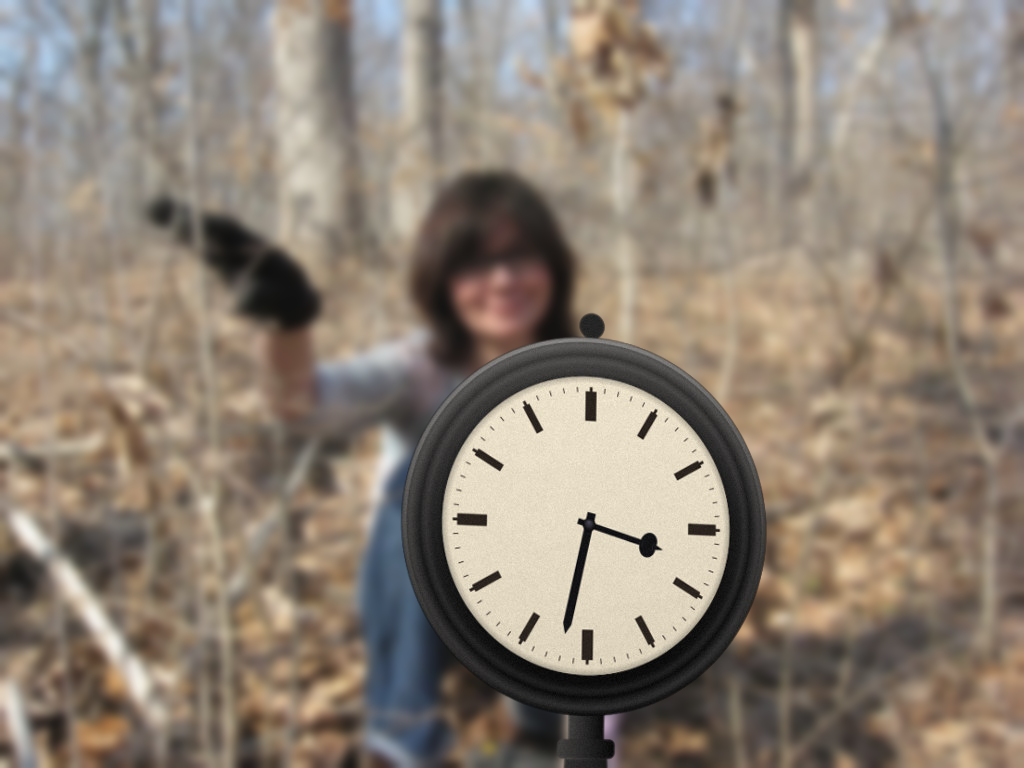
3:32
